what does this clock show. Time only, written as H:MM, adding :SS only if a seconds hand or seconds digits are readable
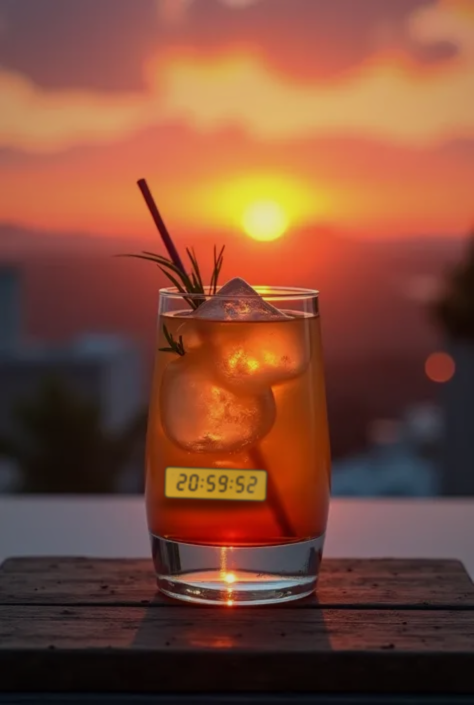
20:59:52
